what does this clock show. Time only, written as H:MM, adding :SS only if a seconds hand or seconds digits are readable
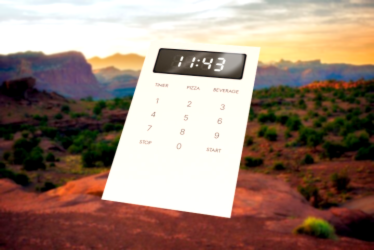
11:43
